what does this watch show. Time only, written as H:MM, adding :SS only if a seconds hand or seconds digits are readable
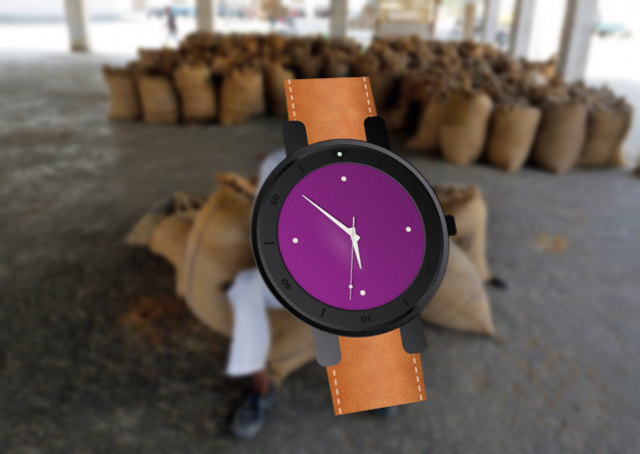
5:52:32
